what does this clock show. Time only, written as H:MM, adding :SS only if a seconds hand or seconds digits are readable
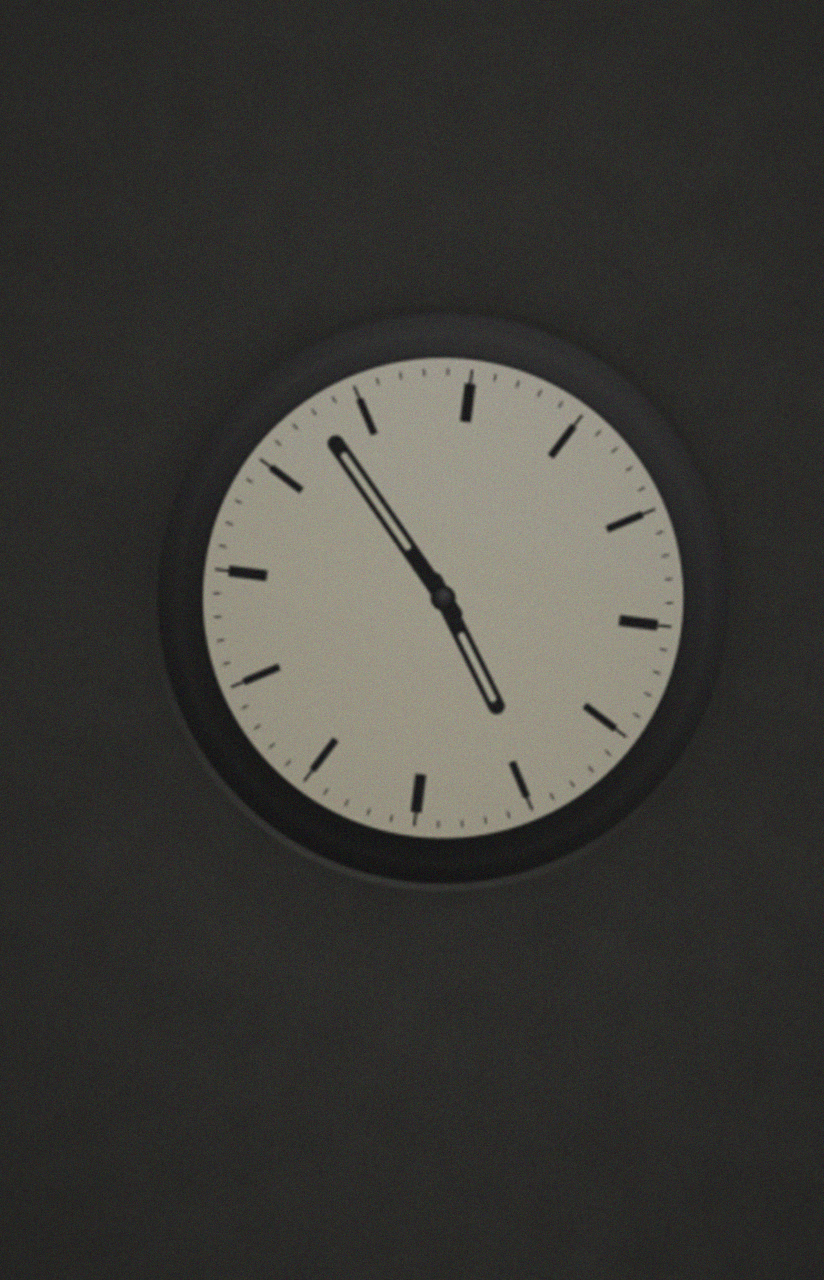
4:53
